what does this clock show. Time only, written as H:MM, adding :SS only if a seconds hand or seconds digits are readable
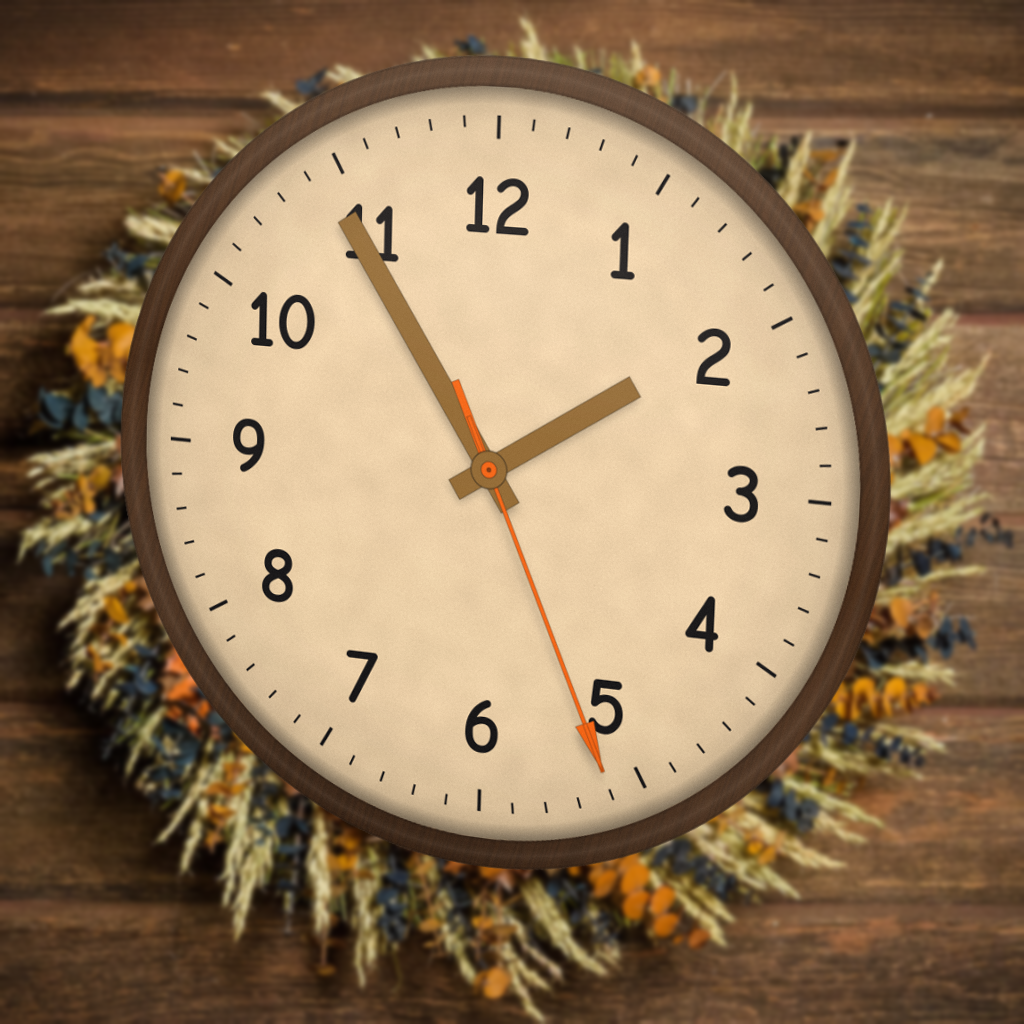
1:54:26
